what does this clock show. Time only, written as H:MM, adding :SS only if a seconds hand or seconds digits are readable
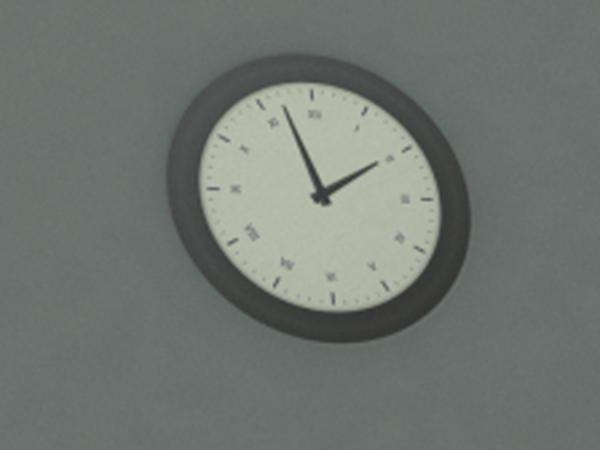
1:57
